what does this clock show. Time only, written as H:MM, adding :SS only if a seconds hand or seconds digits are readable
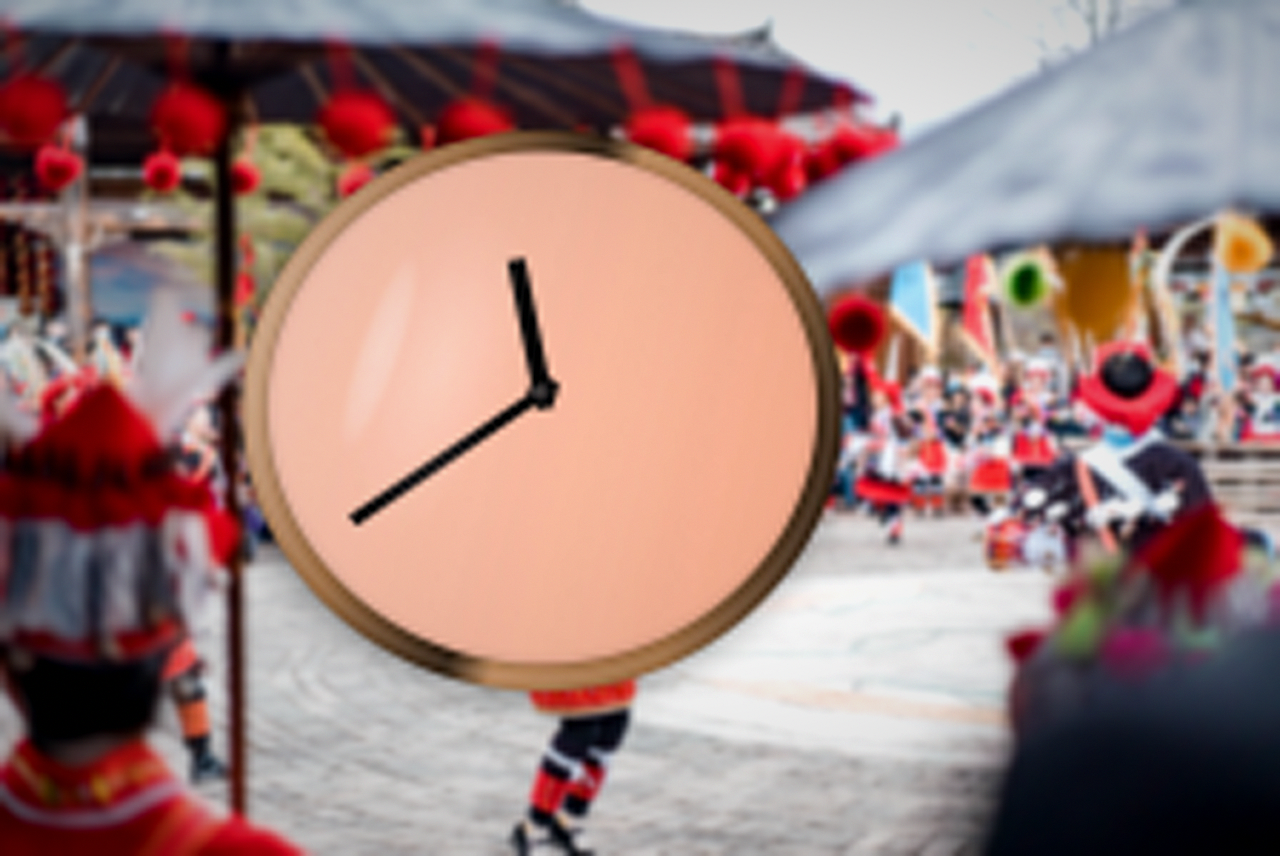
11:39
